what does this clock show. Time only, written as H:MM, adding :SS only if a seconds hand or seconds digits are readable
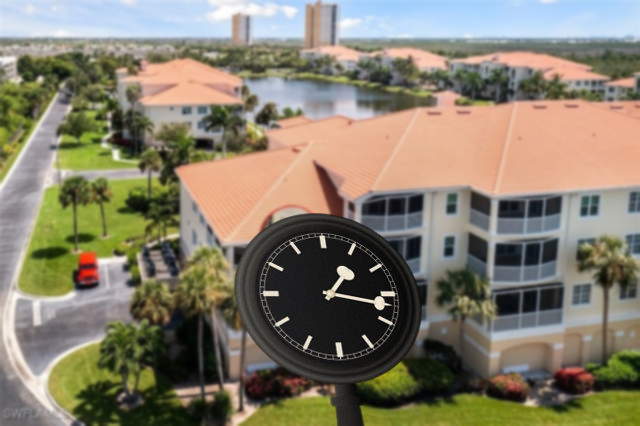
1:17
